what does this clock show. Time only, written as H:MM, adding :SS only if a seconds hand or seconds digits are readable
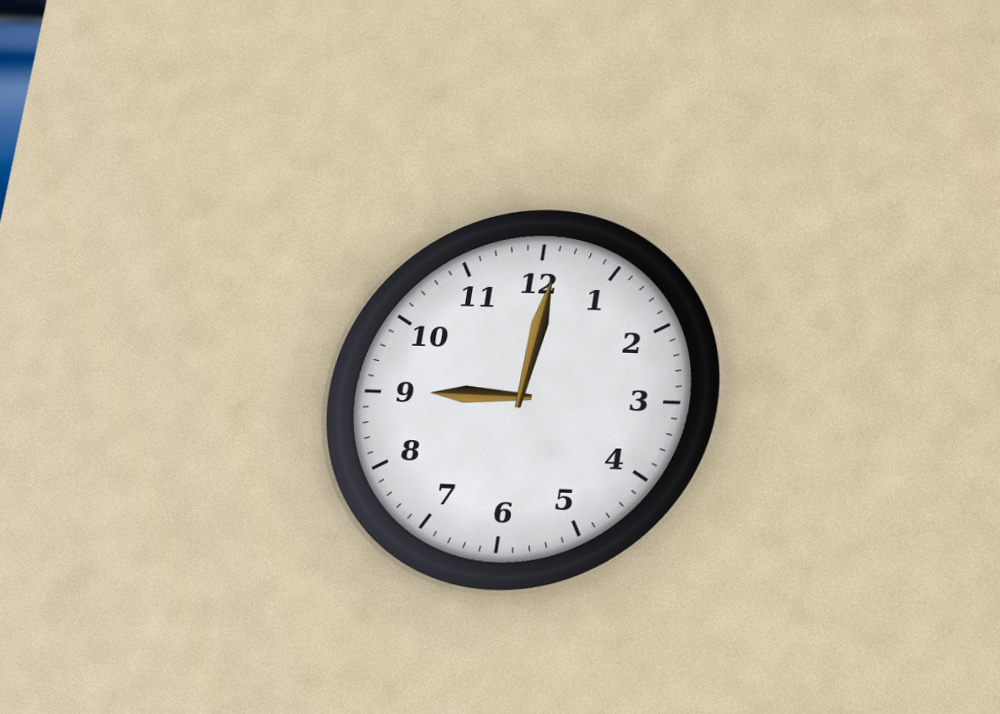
9:01
